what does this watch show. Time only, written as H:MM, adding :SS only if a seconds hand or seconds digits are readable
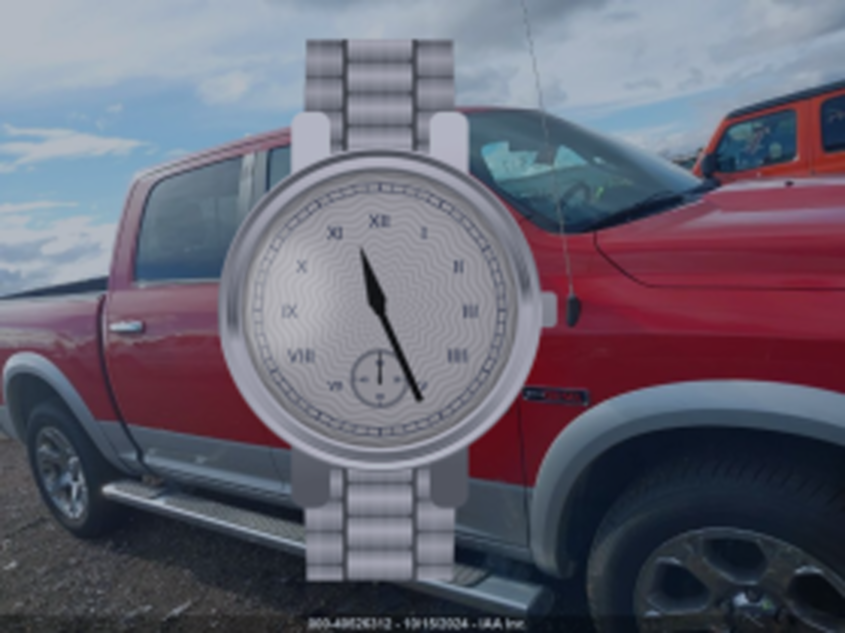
11:26
